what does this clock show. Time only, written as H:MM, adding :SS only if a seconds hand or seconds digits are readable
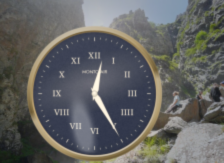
12:25
